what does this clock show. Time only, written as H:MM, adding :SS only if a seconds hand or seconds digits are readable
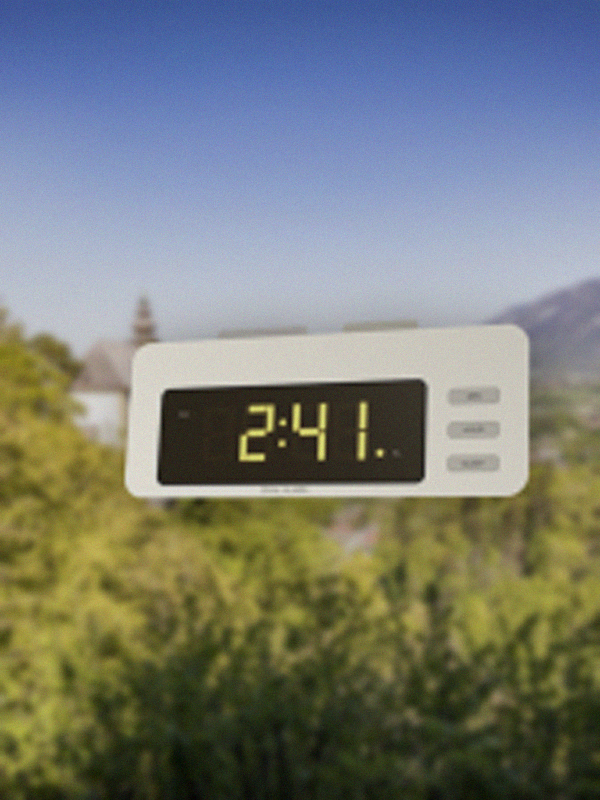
2:41
